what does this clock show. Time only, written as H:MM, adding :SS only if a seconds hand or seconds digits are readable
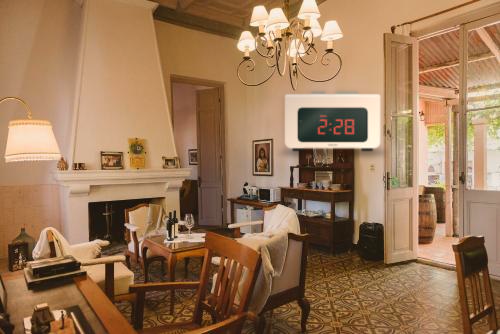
2:28
